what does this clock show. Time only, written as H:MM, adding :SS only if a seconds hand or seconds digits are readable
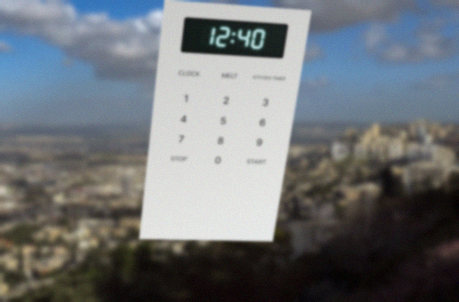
12:40
